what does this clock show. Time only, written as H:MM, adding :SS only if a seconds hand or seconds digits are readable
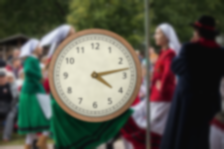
4:13
